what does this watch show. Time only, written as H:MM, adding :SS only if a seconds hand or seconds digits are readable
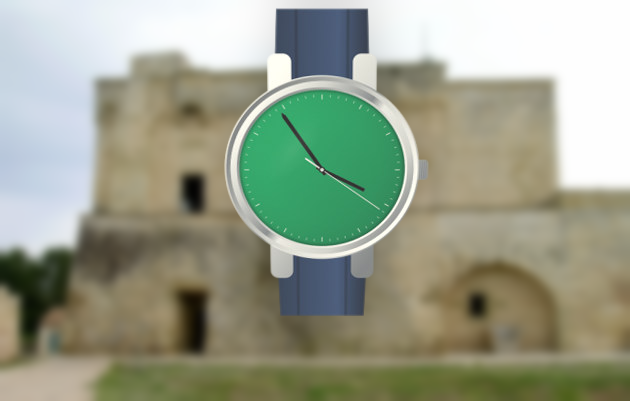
3:54:21
